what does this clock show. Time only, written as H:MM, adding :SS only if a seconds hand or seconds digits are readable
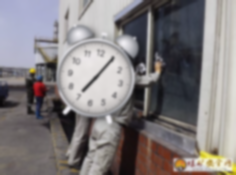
7:05
